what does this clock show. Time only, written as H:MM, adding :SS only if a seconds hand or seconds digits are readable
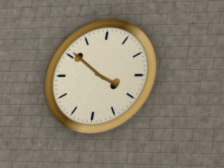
3:51
